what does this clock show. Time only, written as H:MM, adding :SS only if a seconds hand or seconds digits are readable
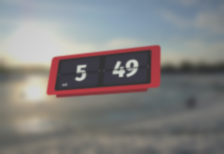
5:49
